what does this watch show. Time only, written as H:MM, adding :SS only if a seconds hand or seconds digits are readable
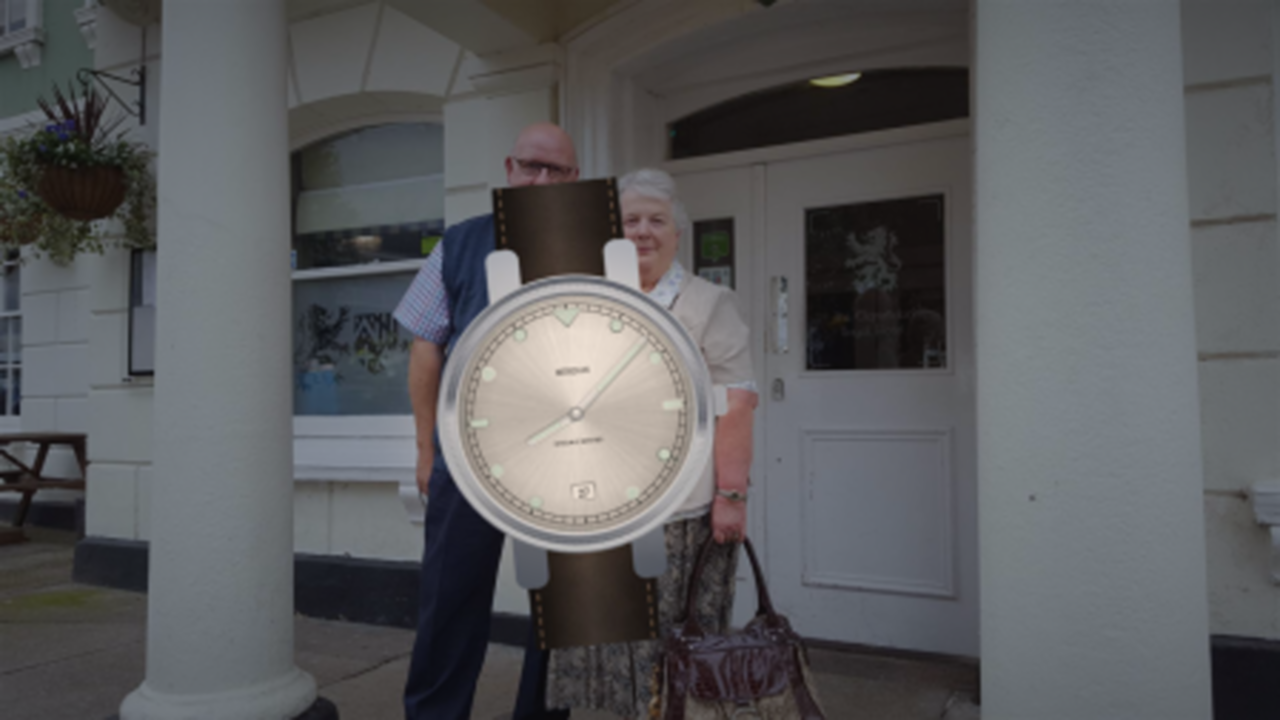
8:08
